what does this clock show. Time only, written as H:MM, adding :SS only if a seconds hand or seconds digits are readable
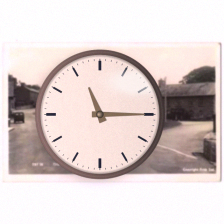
11:15
